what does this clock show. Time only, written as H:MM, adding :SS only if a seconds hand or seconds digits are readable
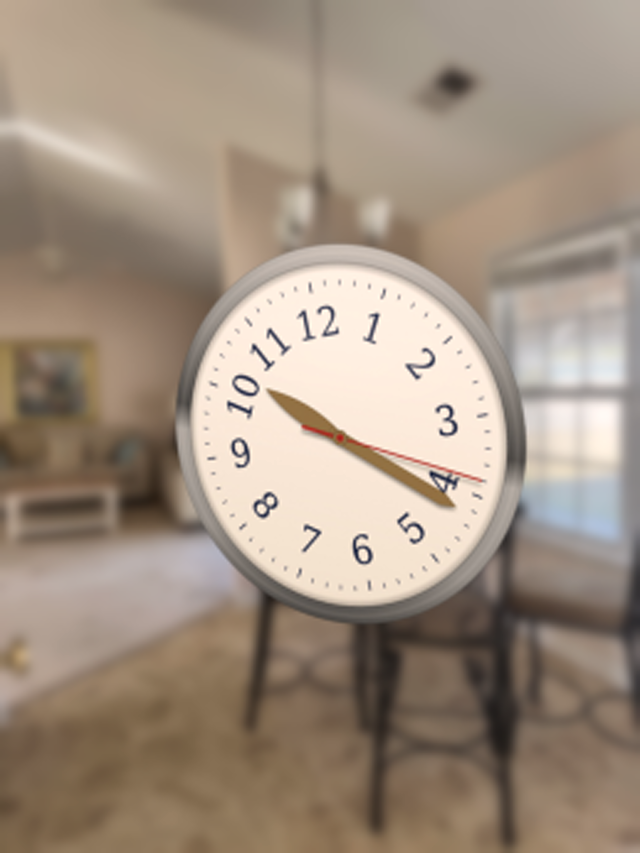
10:21:19
